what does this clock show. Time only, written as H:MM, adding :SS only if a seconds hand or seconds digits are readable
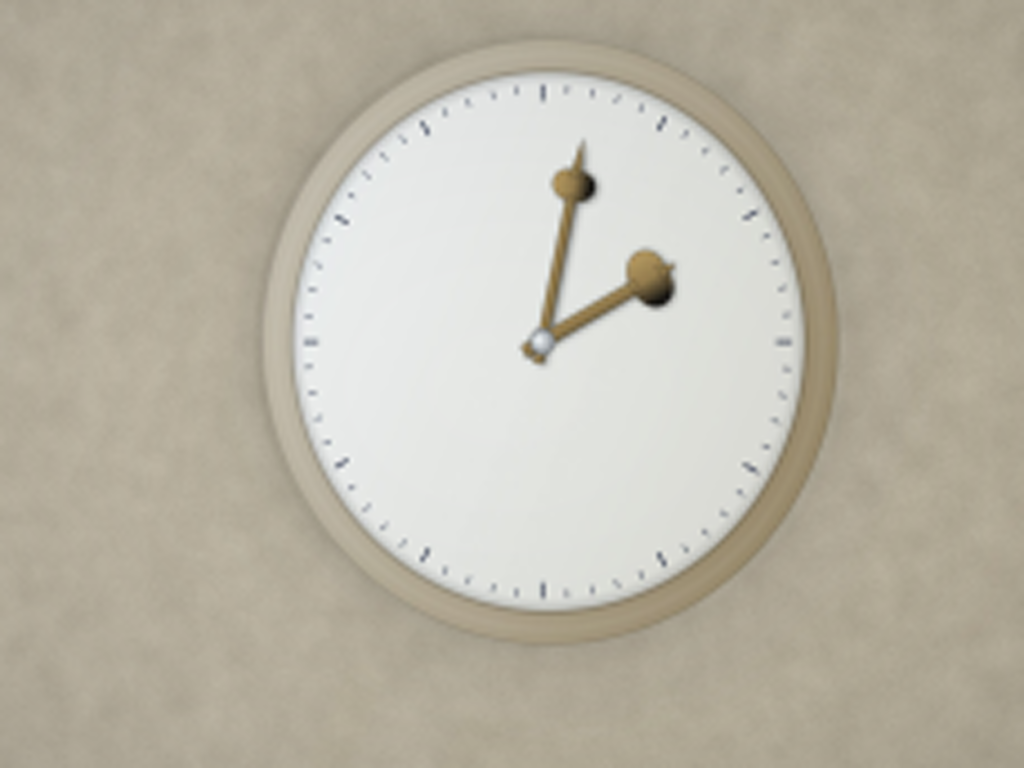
2:02
